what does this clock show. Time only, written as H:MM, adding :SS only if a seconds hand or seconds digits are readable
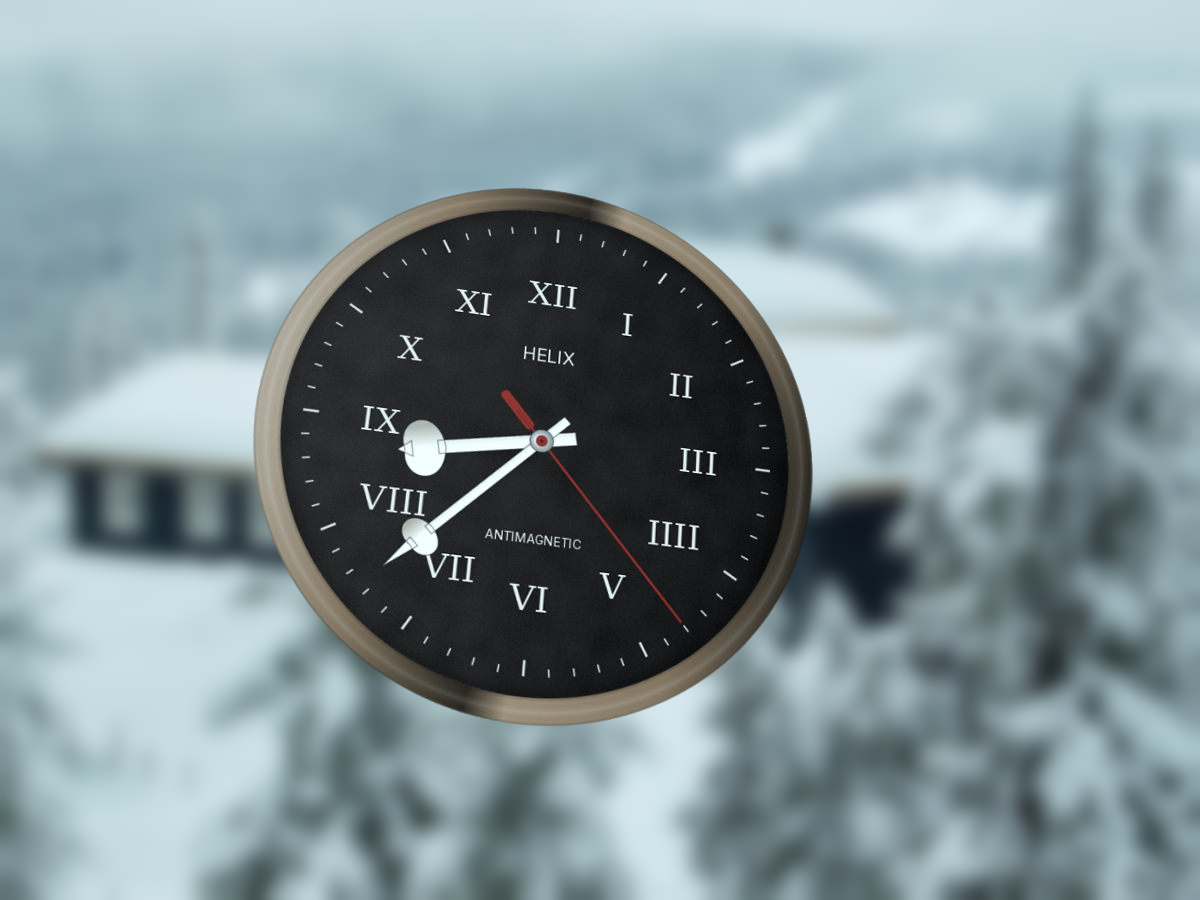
8:37:23
